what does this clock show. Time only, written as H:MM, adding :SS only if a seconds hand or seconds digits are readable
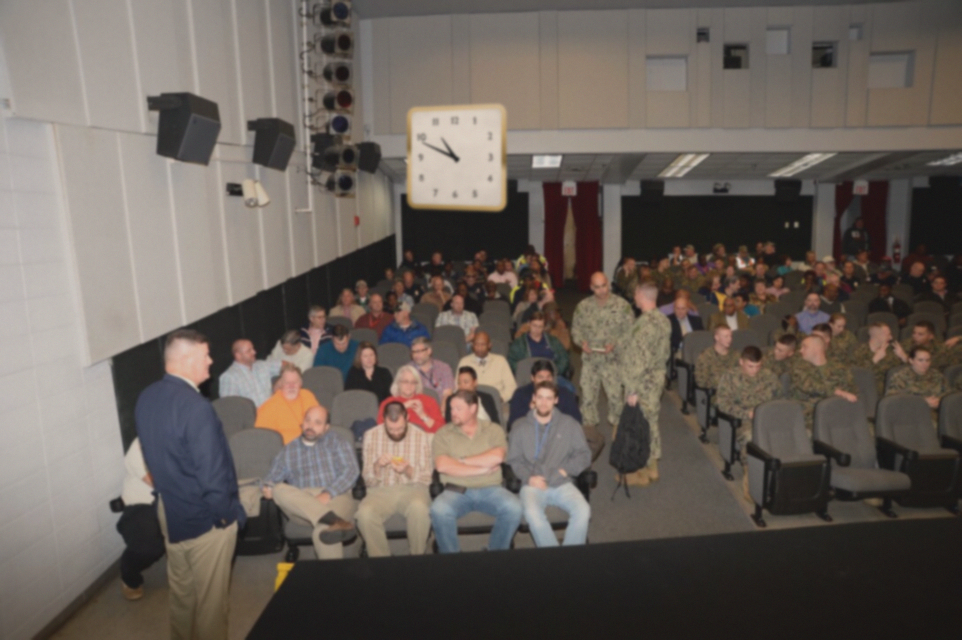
10:49
